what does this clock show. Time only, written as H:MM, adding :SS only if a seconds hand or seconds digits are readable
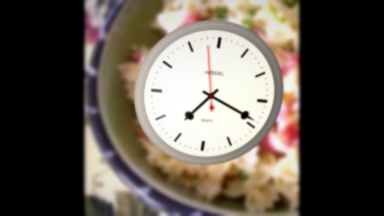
7:18:58
